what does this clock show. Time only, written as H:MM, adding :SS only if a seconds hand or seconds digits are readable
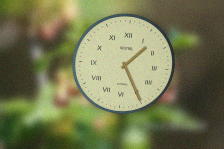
1:25
